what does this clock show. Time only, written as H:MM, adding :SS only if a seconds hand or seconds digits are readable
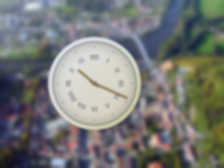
10:19
